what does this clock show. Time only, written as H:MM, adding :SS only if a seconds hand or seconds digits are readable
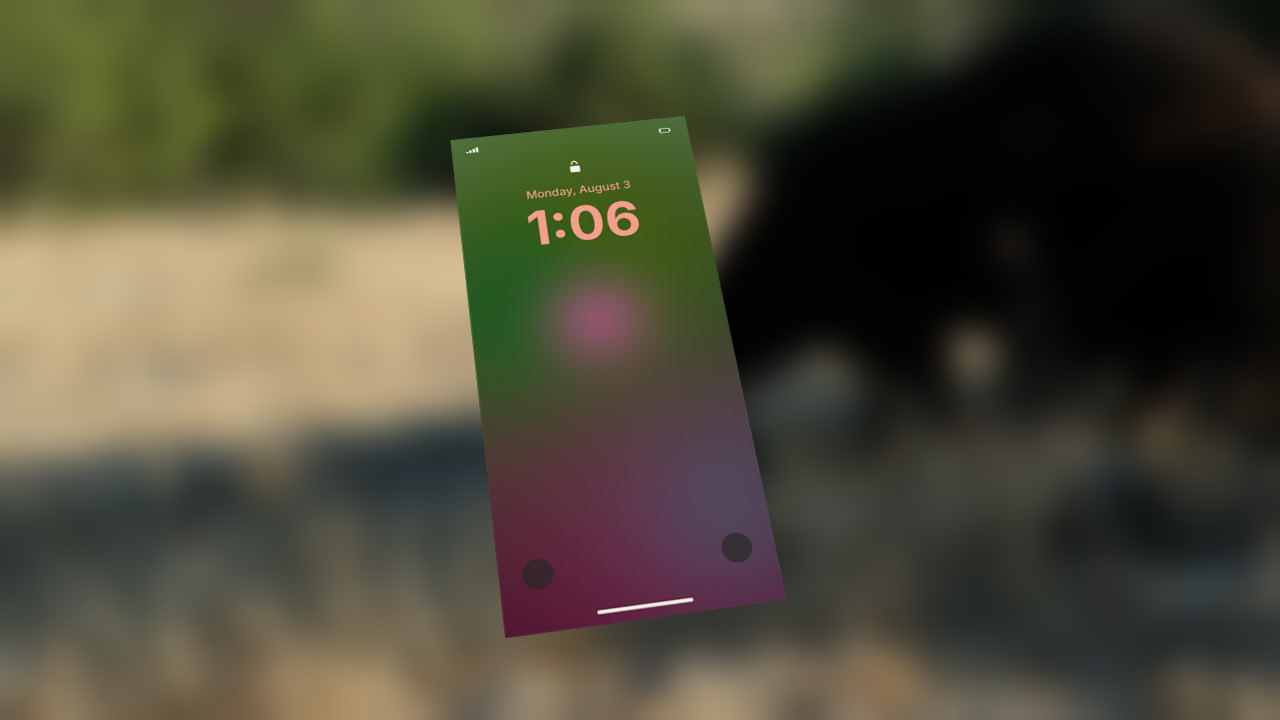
1:06
